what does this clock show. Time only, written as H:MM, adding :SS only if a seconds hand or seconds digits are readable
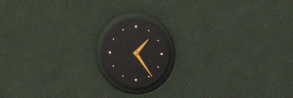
1:24
